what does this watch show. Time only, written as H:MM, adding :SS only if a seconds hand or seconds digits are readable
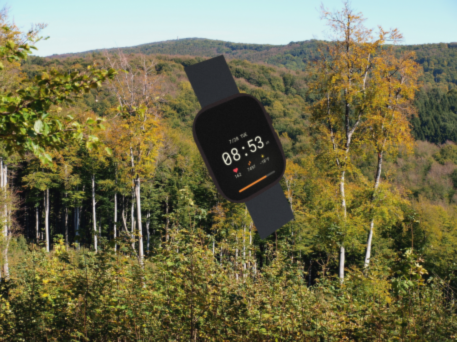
8:53
